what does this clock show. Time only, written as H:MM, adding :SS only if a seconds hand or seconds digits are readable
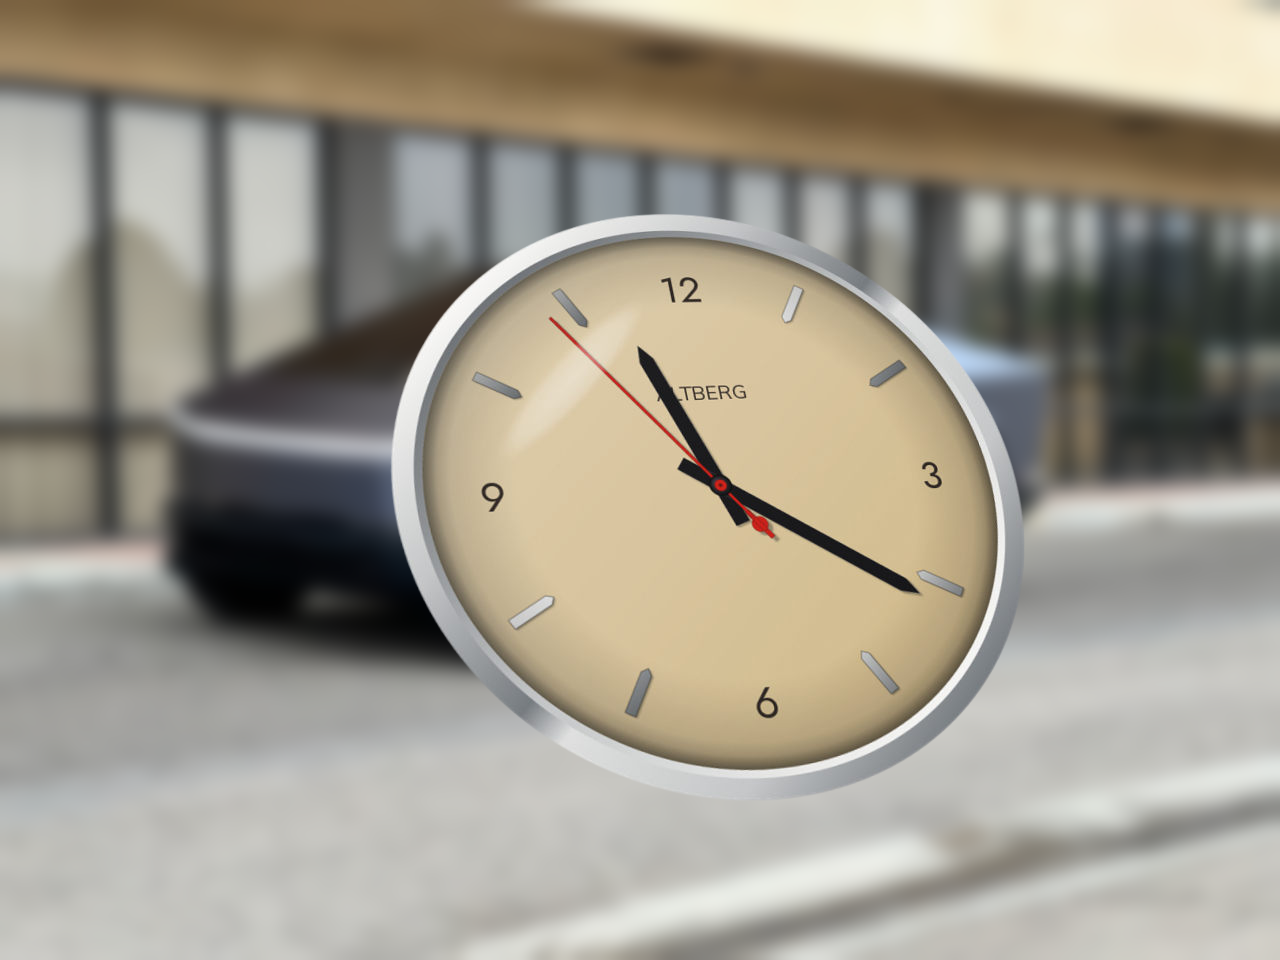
11:20:54
